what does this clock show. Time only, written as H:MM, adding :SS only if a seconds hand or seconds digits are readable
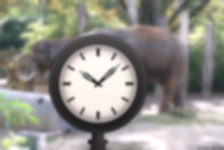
10:08
